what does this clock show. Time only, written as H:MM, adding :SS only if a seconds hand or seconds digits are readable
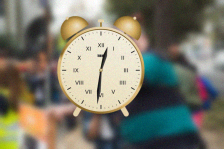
12:31
